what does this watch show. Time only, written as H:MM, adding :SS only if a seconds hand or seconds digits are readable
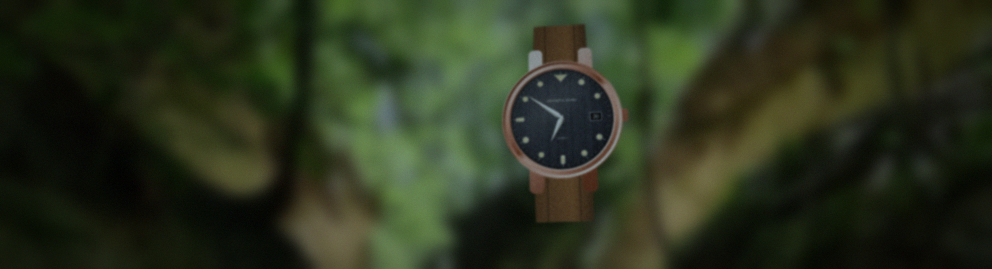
6:51
